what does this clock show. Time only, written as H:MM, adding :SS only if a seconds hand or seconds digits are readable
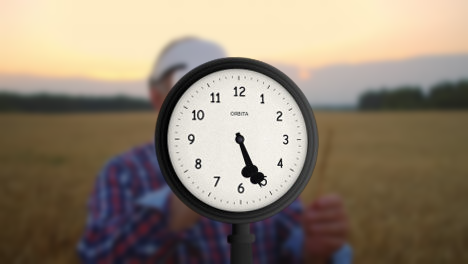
5:26
